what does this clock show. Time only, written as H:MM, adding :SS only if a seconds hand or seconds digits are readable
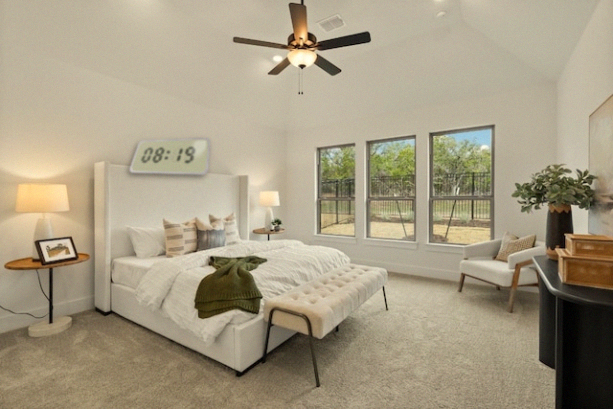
8:19
